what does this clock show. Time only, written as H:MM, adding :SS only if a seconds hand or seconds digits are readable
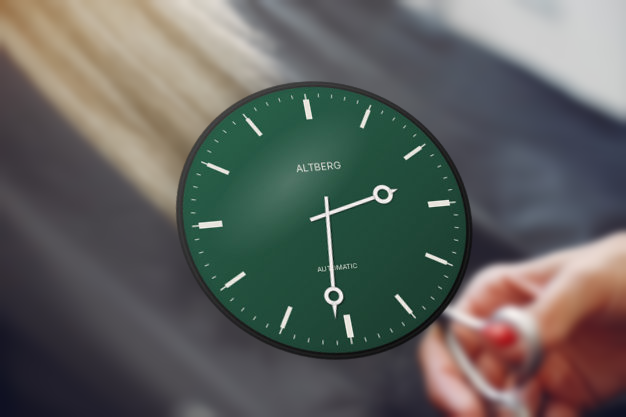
2:31
